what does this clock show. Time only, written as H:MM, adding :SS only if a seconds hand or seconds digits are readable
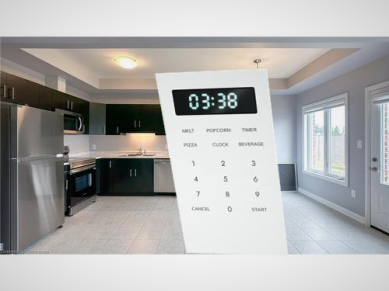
3:38
